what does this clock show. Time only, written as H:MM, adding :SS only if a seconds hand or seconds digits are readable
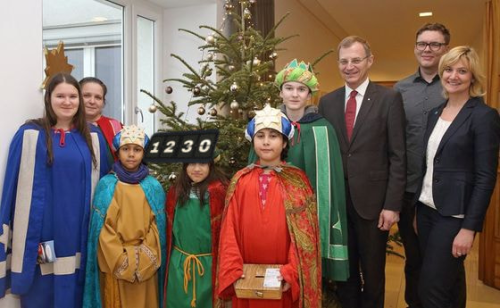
12:30
